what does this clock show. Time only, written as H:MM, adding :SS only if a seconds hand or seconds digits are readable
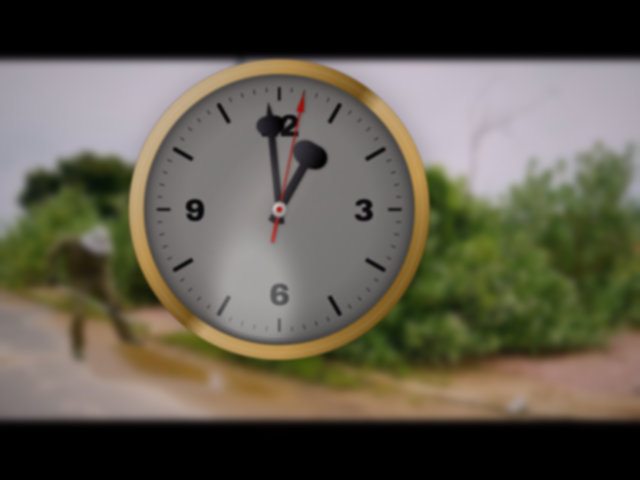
12:59:02
